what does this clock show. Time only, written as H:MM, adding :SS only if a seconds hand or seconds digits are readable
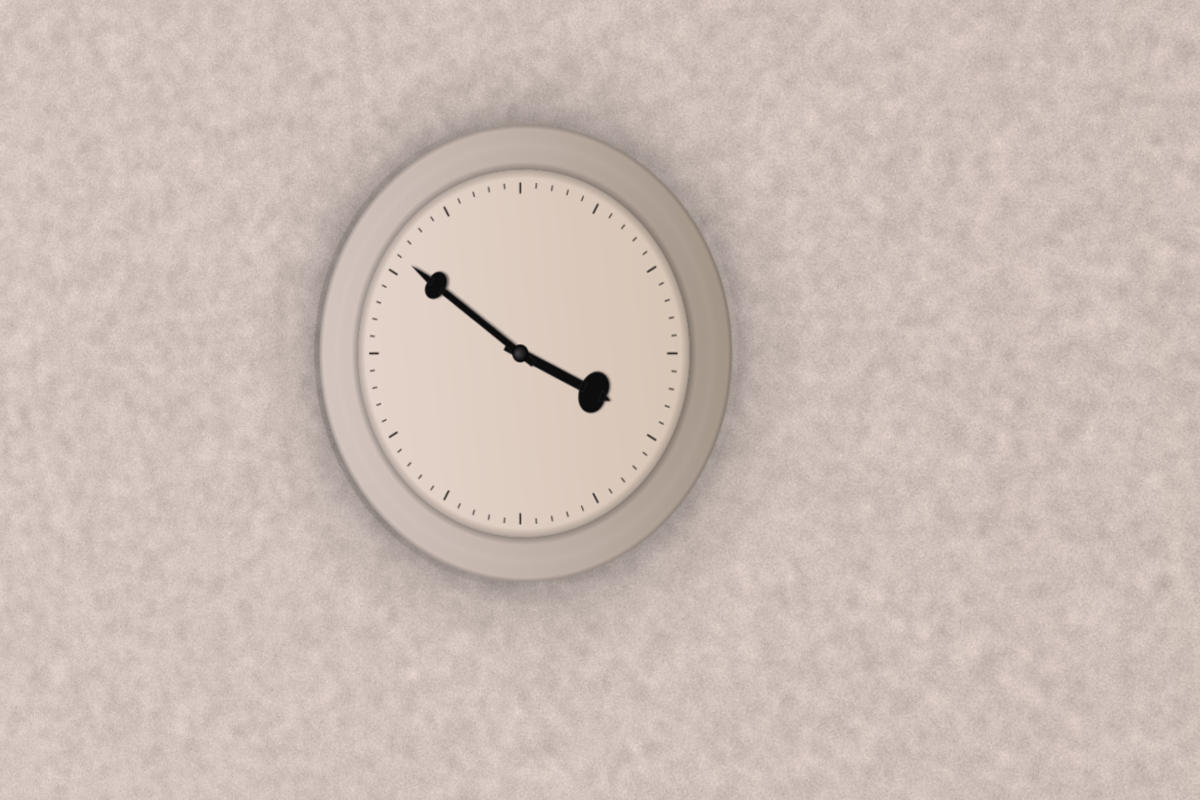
3:51
